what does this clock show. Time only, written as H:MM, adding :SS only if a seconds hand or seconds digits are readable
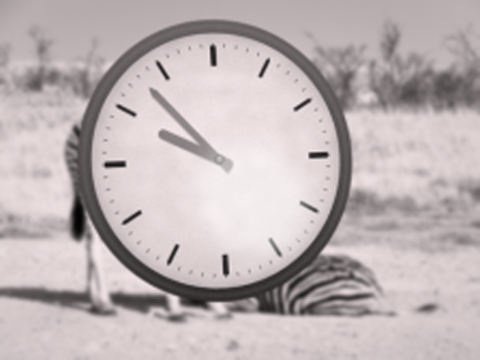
9:53
